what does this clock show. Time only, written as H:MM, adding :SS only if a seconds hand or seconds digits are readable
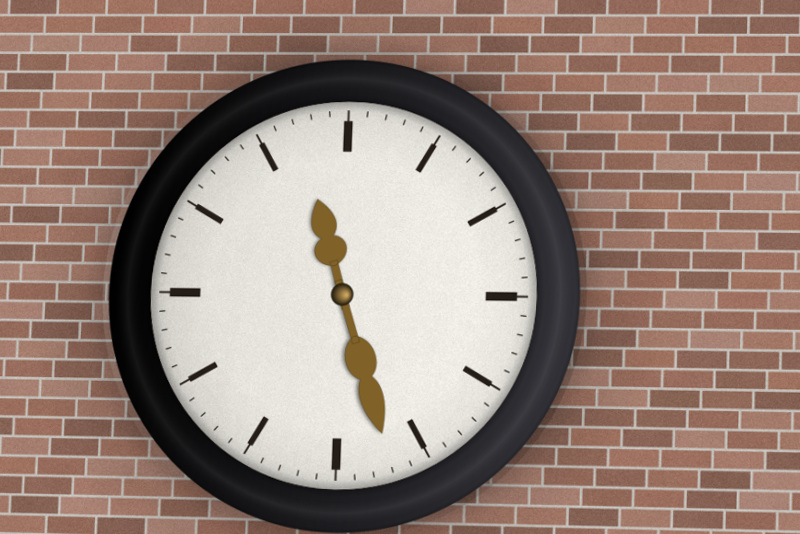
11:27
